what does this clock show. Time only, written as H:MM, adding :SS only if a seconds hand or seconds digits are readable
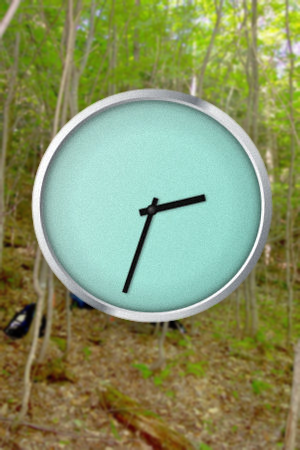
2:33
